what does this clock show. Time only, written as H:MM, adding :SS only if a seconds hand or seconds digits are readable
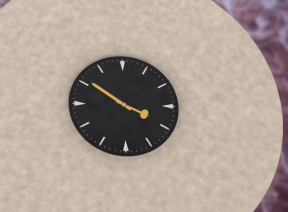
3:51
